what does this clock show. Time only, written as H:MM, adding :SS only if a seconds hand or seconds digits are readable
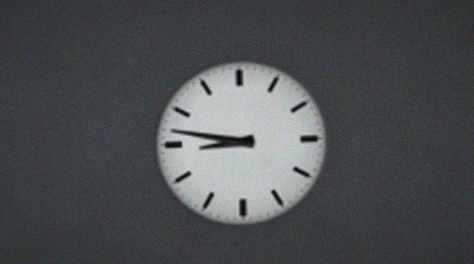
8:47
